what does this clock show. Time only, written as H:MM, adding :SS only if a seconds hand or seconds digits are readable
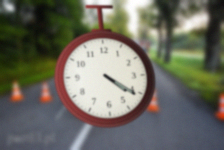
4:21
